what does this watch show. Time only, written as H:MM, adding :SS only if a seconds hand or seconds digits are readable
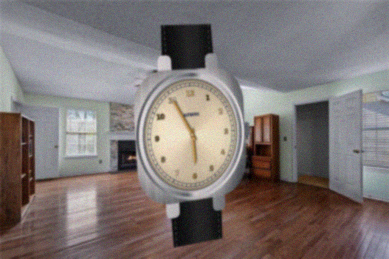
5:55
